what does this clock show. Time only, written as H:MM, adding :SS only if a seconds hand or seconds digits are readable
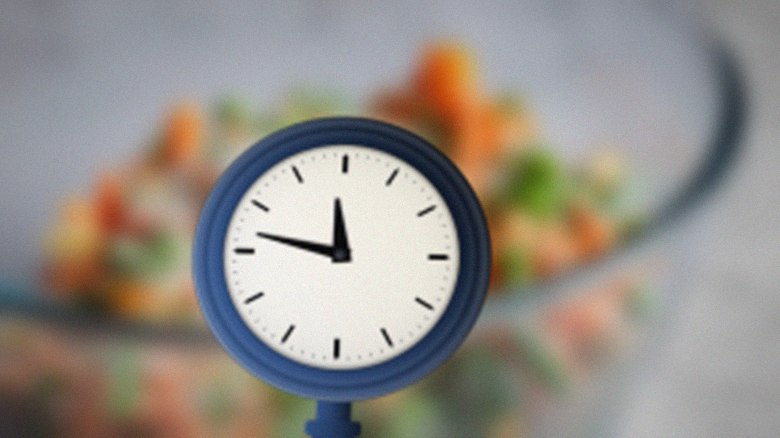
11:47
